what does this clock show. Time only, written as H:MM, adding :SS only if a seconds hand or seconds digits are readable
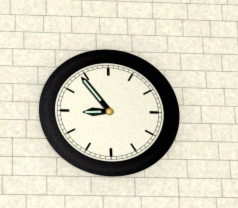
8:54
